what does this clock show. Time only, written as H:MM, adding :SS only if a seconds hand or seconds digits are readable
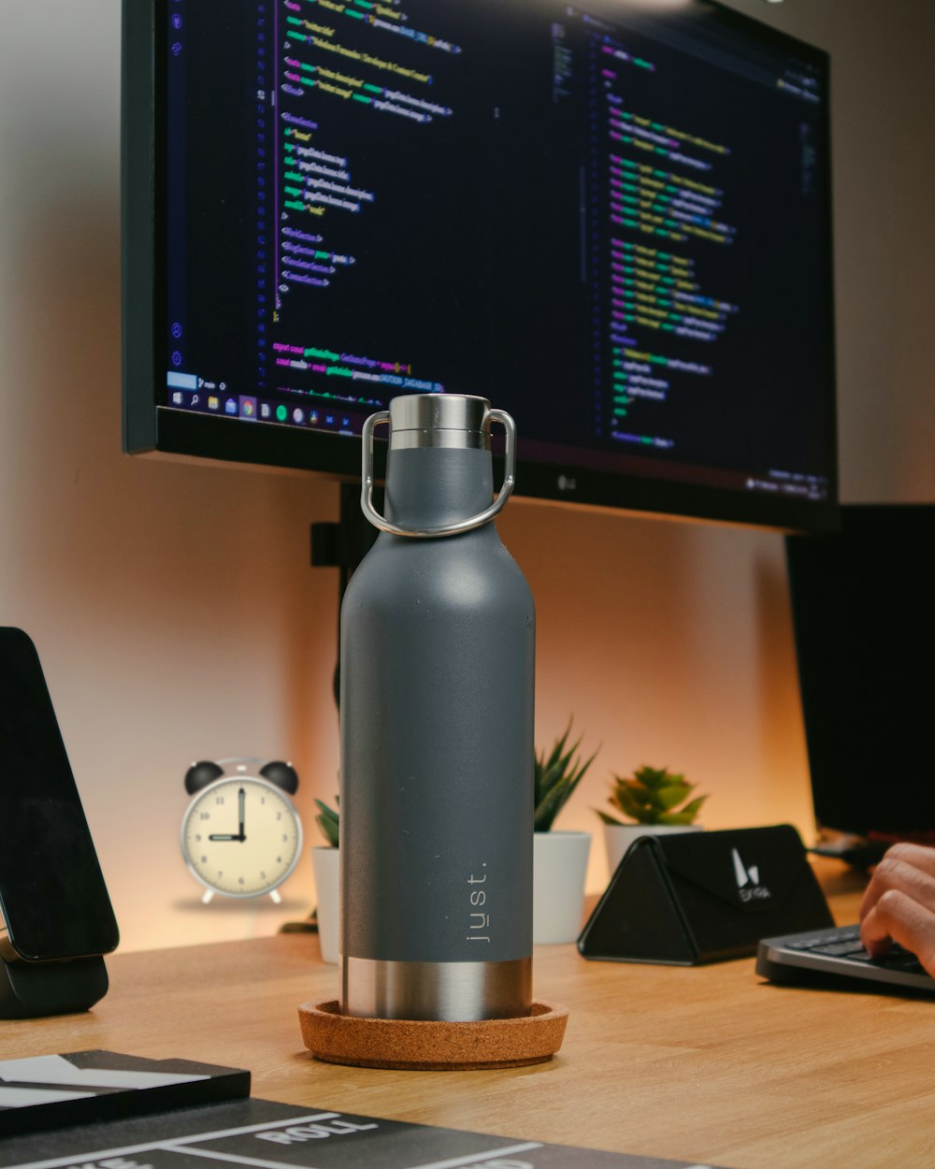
9:00
